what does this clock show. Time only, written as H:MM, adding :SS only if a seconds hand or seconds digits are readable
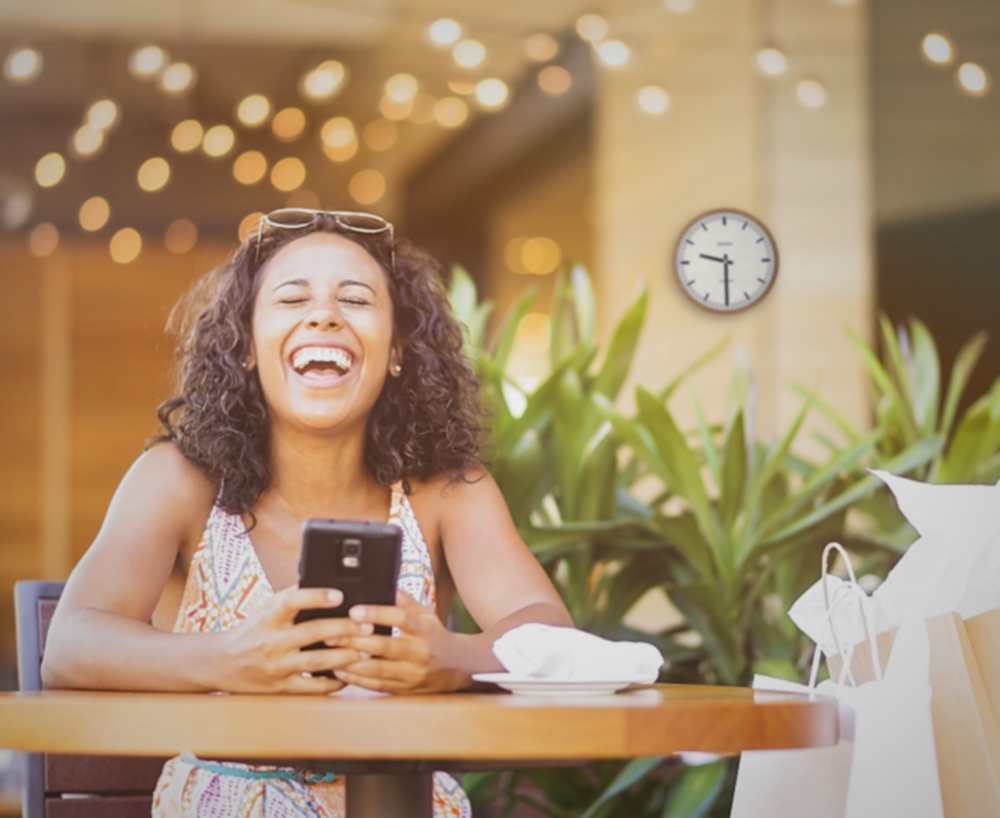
9:30
